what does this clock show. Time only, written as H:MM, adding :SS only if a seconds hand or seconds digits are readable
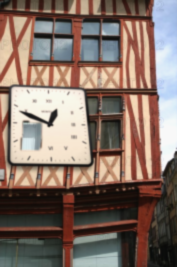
12:49
